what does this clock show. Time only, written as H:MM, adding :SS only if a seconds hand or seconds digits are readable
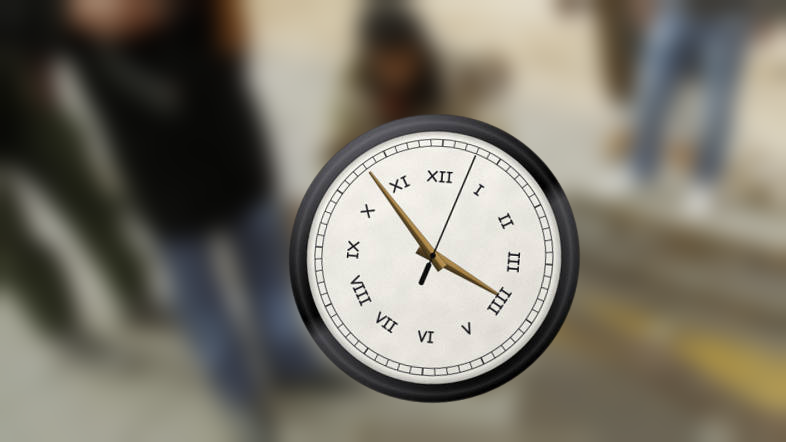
3:53:03
